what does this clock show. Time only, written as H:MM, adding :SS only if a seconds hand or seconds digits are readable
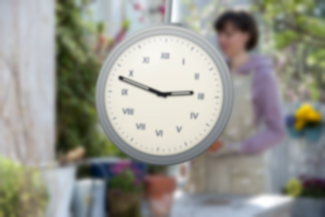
2:48
